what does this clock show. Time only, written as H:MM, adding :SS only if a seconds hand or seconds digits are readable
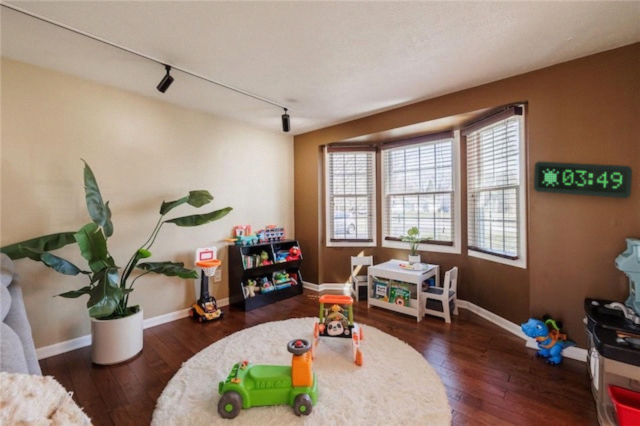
3:49
